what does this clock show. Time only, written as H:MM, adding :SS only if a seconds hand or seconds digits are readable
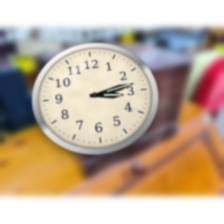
3:13
